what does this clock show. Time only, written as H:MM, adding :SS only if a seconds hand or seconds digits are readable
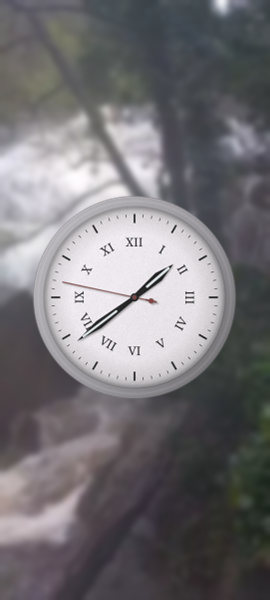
1:38:47
